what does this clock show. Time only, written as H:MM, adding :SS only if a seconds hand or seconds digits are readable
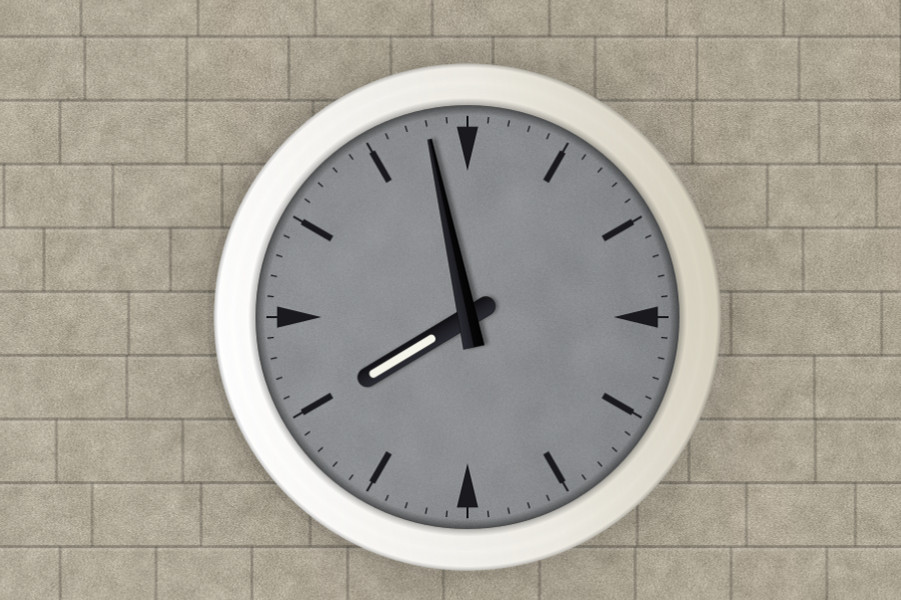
7:58
